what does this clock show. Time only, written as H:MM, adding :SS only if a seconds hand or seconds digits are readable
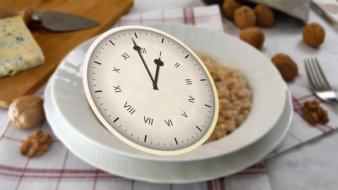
12:59
